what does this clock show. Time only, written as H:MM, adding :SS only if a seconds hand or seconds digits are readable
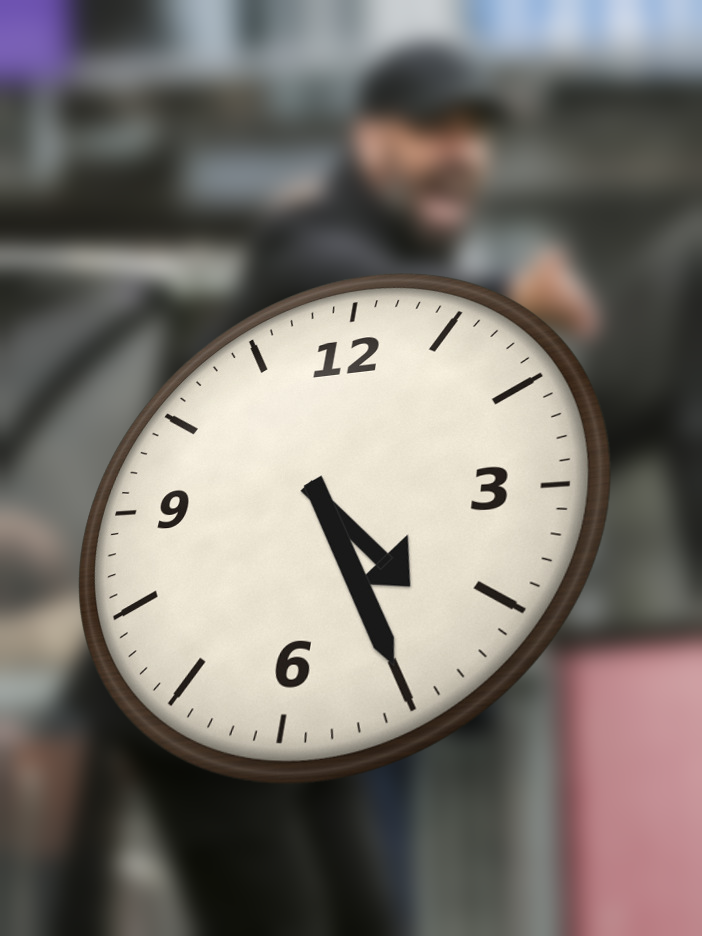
4:25
